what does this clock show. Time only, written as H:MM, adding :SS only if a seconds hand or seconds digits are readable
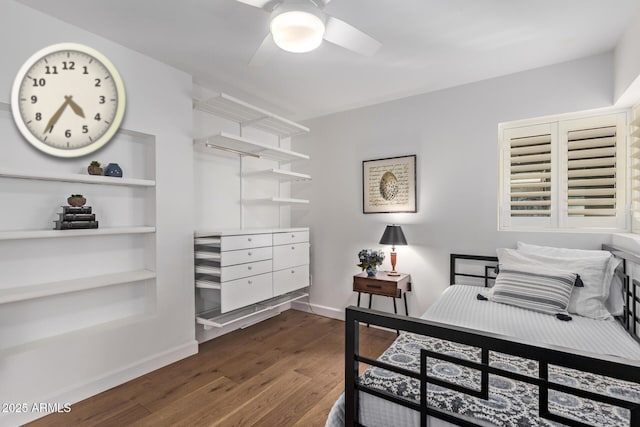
4:36
